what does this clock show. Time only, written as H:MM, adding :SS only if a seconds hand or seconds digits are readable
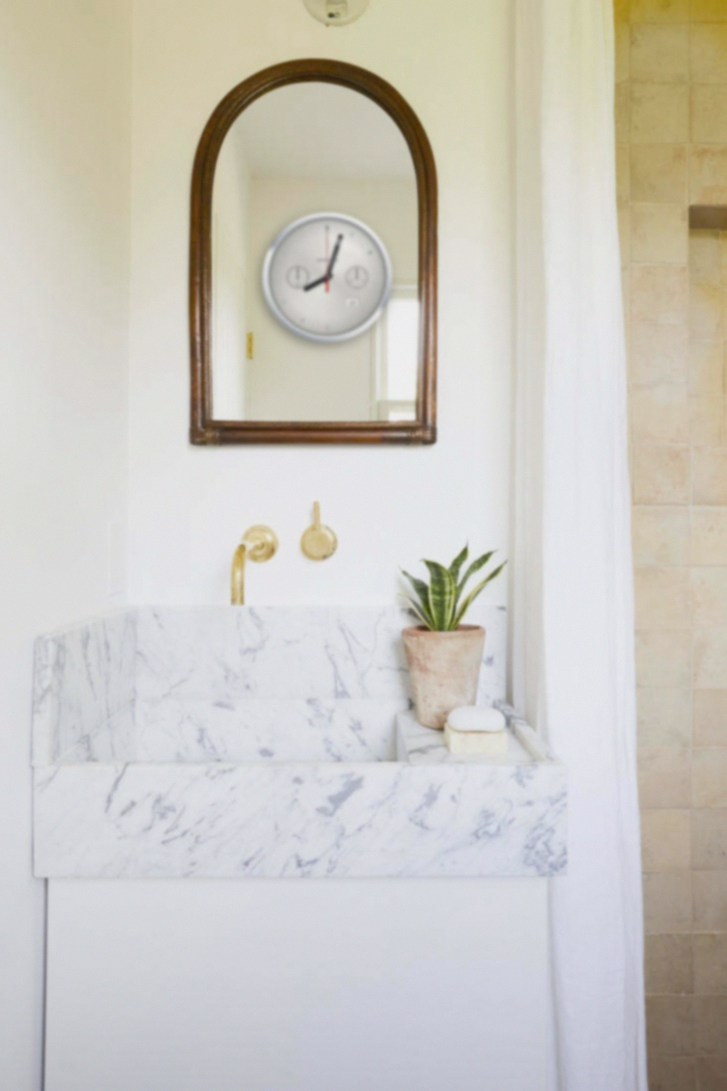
8:03
